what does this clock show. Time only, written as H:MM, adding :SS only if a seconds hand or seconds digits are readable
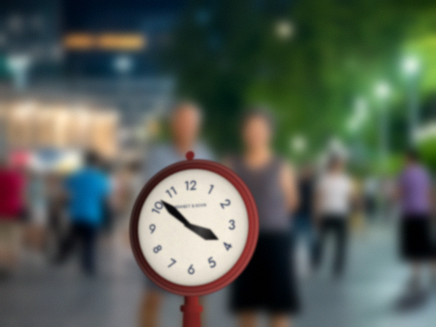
3:52
